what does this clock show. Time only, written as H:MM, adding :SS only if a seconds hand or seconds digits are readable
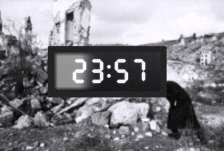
23:57
